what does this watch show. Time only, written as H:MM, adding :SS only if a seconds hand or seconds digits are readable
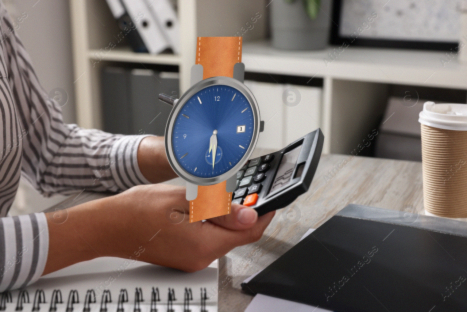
6:30
